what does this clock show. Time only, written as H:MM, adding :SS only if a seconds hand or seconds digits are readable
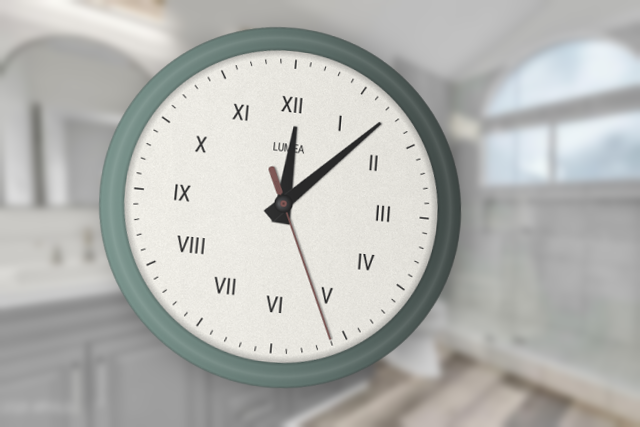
12:07:26
